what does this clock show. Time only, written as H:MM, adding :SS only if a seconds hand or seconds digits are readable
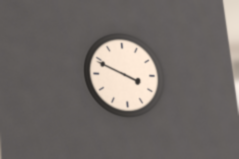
3:49
